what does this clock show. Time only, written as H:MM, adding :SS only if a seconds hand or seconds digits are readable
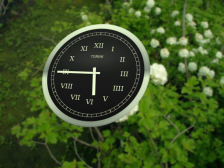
5:45
